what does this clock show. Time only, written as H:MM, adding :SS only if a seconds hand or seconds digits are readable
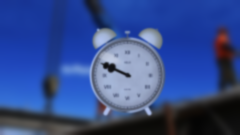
9:49
